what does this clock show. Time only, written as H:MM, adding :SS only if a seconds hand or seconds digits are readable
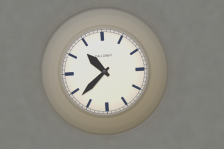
10:38
